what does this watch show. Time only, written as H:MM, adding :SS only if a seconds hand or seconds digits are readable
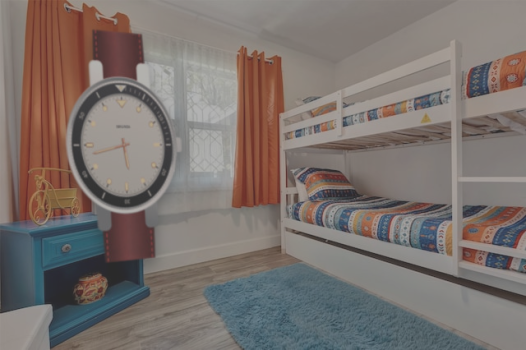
5:43
